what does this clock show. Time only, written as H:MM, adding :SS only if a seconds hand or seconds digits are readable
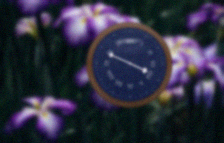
3:49
